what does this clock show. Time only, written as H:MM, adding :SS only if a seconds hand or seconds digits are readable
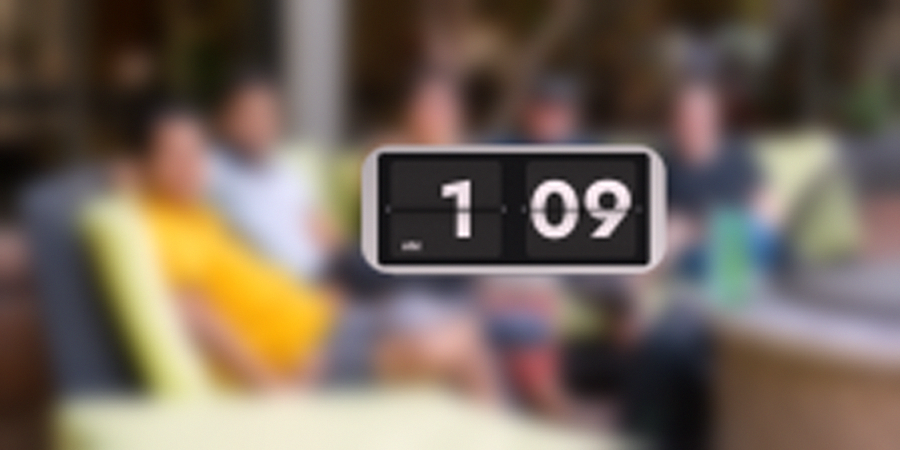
1:09
